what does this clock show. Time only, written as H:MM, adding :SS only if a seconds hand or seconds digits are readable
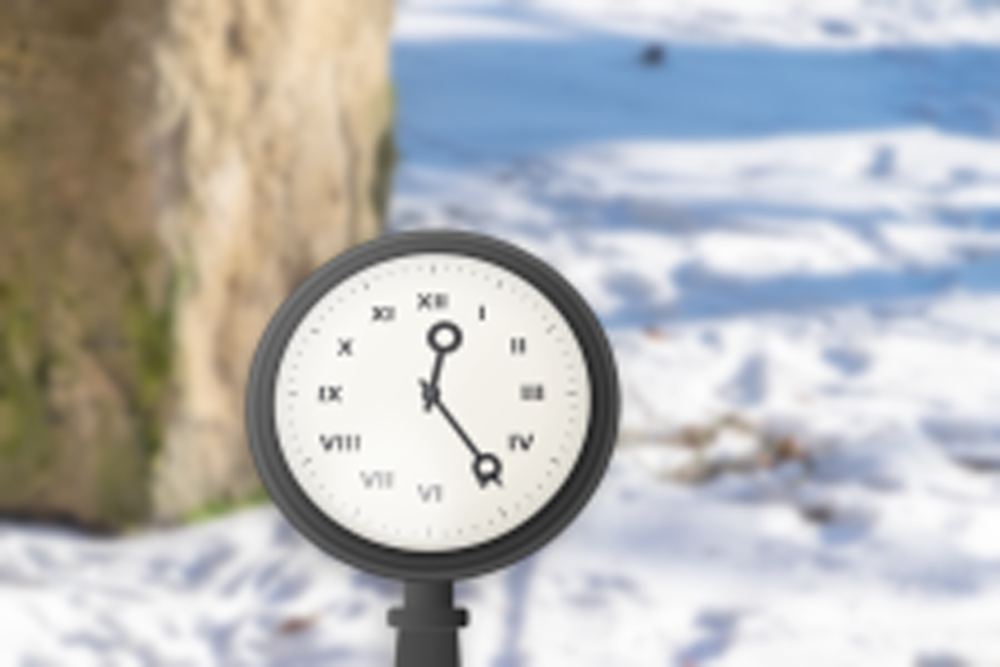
12:24
